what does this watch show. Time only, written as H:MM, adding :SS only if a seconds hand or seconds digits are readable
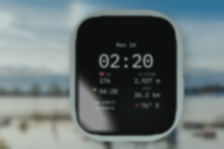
2:20
